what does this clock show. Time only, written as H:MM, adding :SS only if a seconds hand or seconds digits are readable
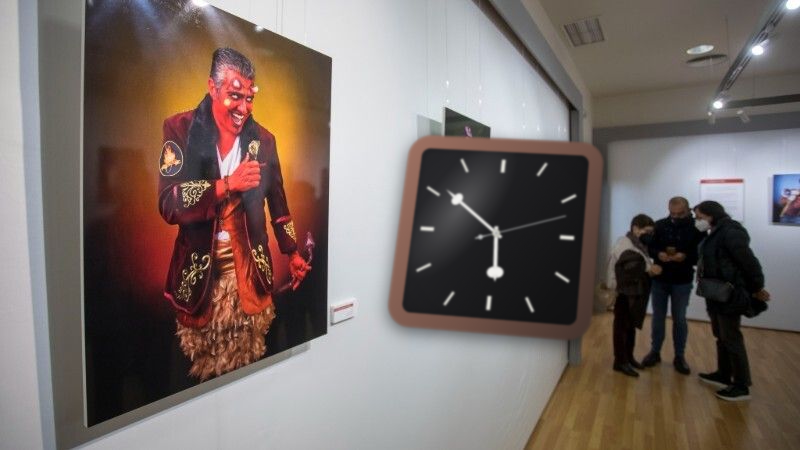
5:51:12
